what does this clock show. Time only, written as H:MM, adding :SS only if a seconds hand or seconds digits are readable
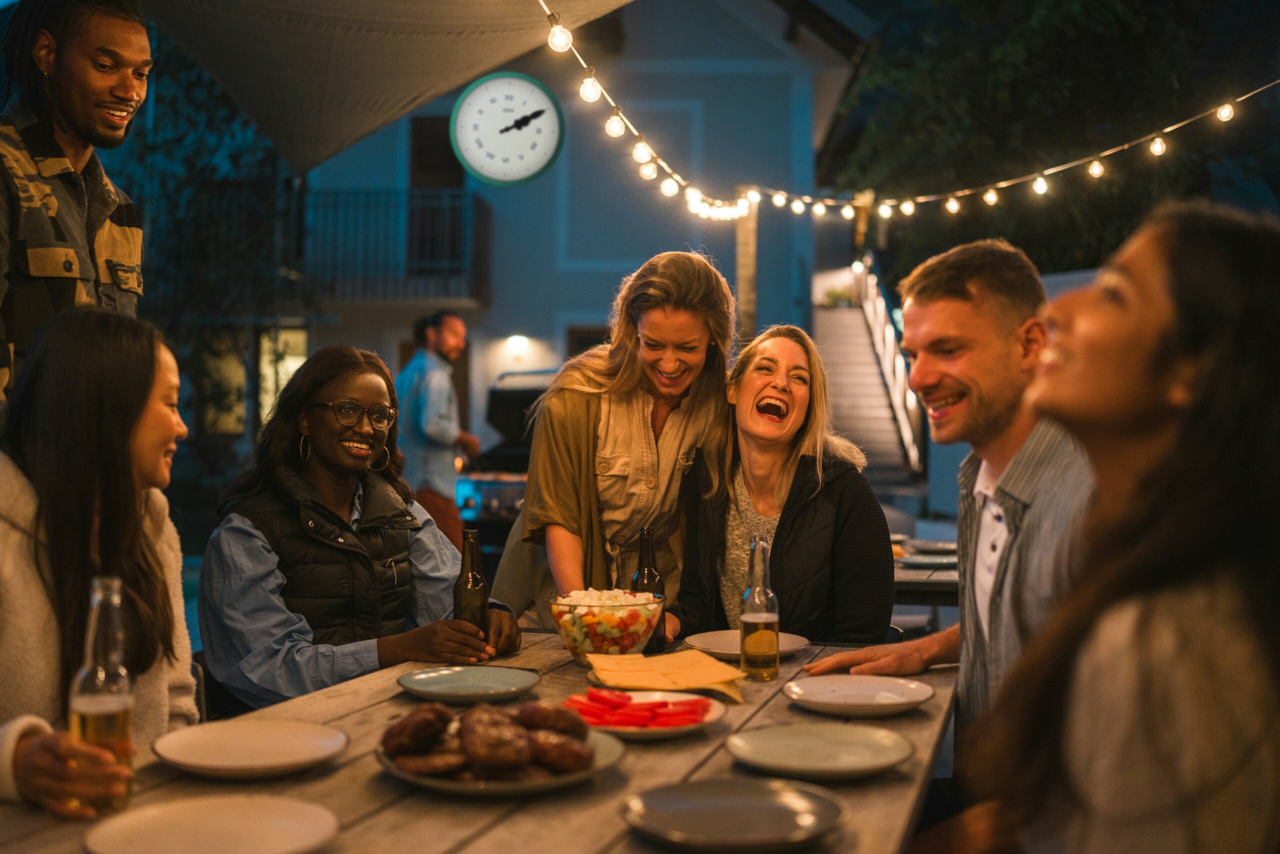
2:10
